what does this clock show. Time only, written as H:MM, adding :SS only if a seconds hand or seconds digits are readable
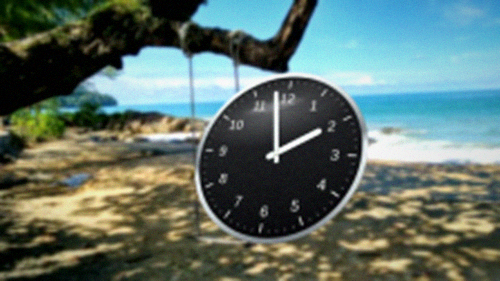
1:58
